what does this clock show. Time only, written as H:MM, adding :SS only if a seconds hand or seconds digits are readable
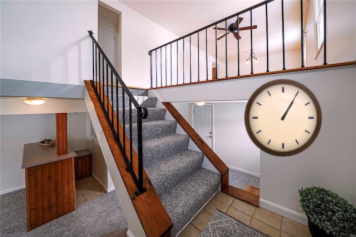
1:05
